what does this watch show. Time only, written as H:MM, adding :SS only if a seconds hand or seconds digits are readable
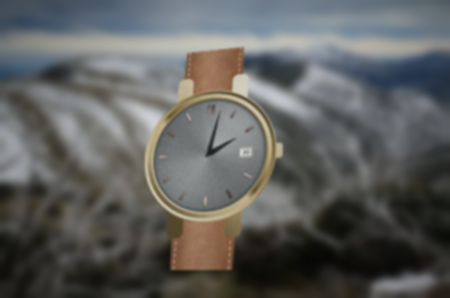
2:02
